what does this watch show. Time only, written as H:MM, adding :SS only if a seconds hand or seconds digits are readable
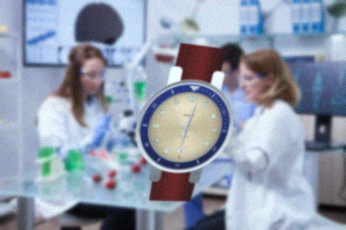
6:02
